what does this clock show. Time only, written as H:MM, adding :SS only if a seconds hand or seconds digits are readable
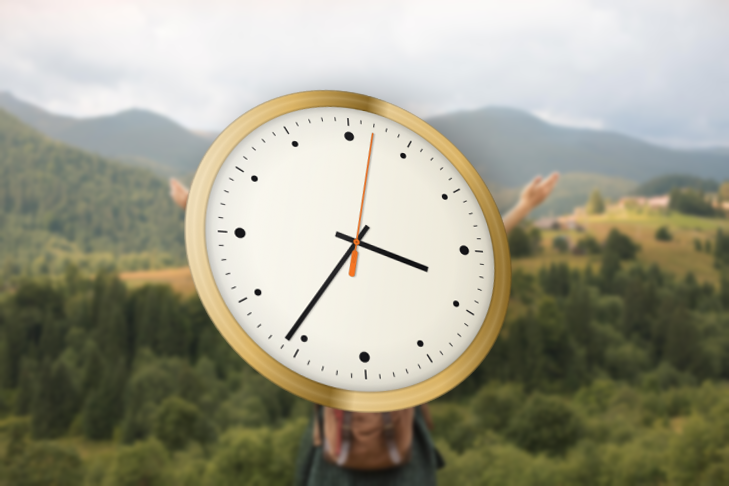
3:36:02
